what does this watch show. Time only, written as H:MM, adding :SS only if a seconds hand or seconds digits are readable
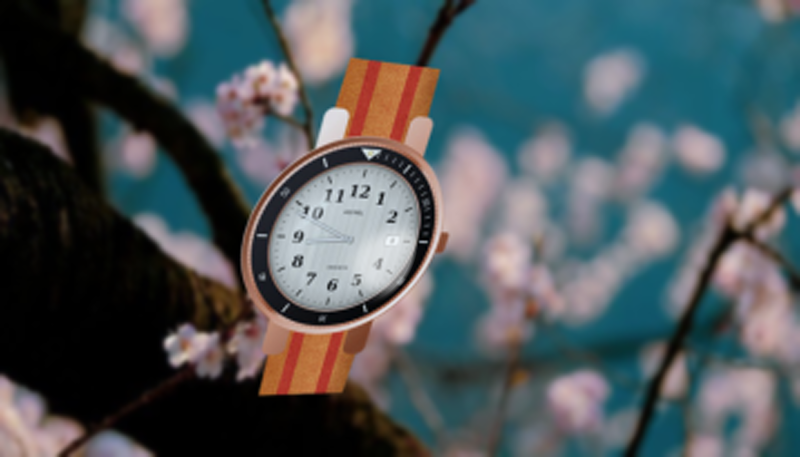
8:49
